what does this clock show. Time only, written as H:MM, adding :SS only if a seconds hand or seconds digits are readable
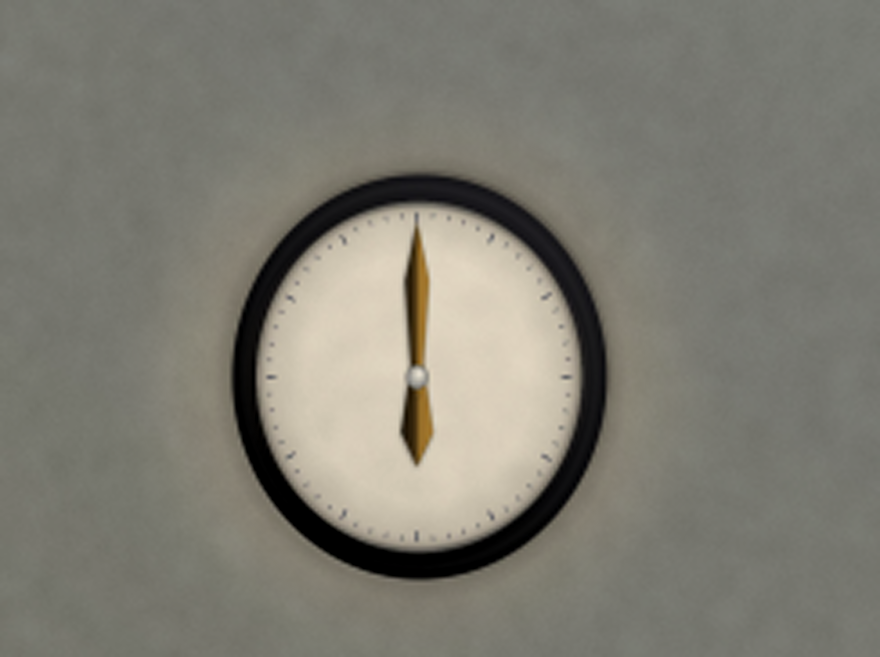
6:00
